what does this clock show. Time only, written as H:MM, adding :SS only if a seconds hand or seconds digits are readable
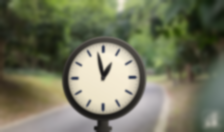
12:58
